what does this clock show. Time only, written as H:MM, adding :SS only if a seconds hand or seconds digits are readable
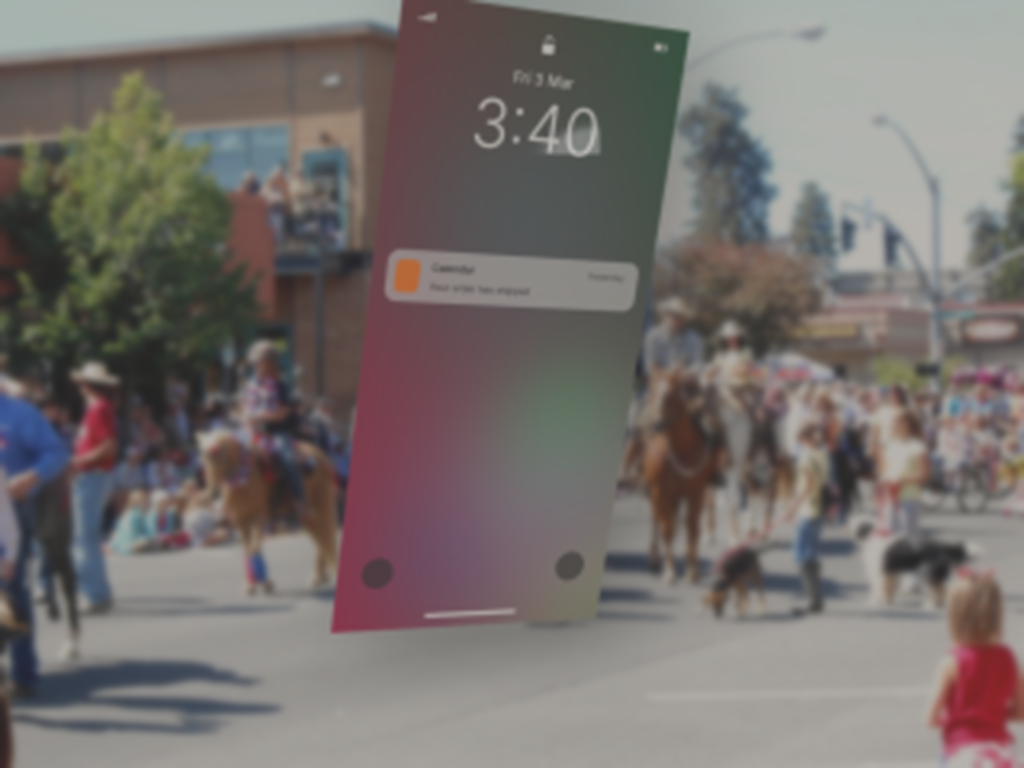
3:40
